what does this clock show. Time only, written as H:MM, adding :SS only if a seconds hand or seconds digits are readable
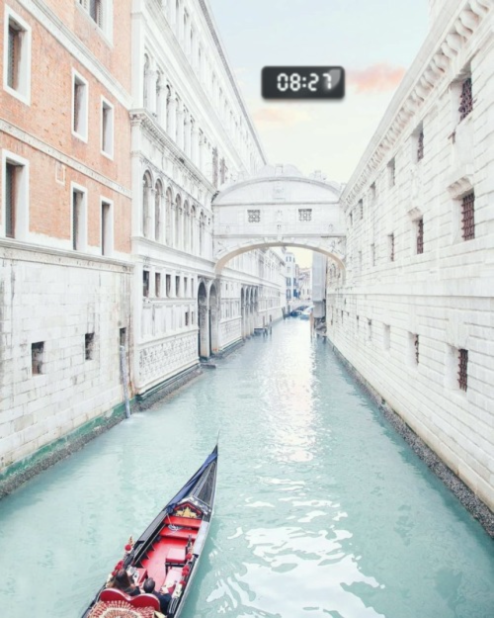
8:27
